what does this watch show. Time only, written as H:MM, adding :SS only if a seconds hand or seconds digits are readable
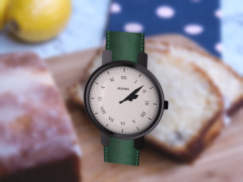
2:08
